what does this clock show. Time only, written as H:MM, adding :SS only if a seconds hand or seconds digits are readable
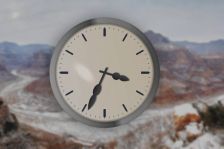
3:34
